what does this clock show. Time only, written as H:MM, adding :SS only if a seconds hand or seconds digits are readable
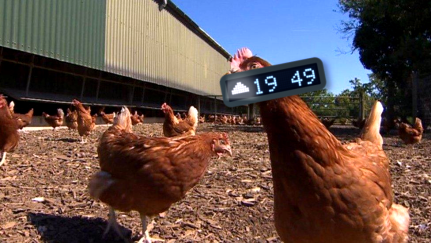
19:49
